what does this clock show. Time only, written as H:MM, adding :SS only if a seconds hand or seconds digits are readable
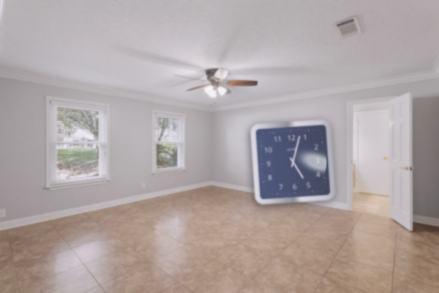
5:03
